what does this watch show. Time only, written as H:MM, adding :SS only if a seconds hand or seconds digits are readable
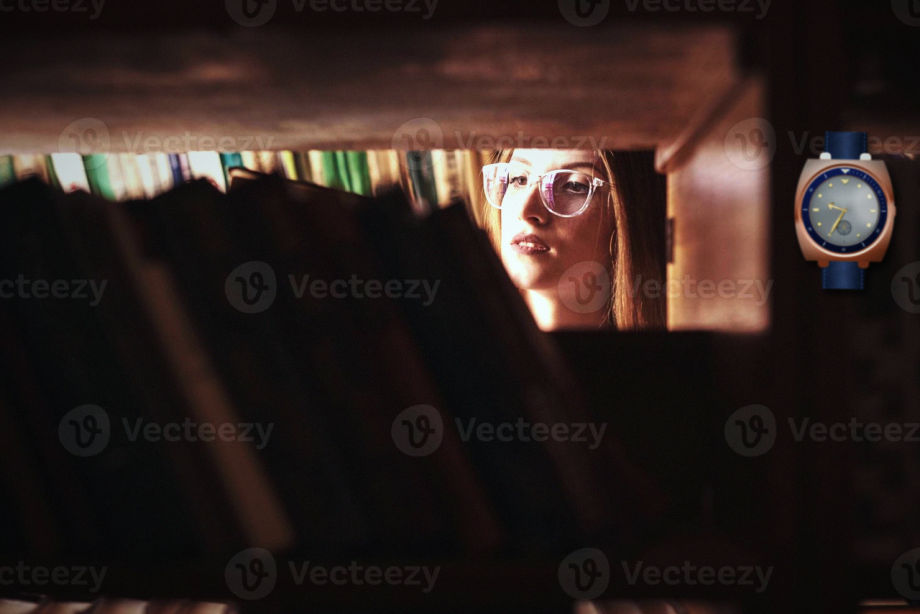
9:35
